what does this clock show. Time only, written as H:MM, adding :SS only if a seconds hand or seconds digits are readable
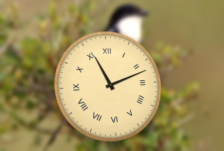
11:12
